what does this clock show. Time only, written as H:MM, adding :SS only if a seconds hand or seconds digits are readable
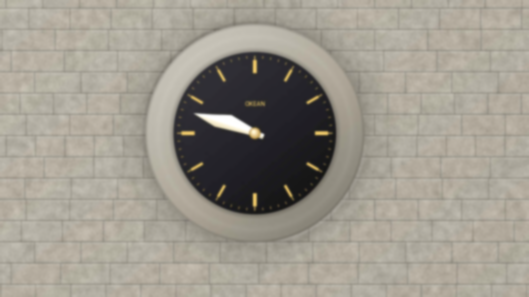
9:48
